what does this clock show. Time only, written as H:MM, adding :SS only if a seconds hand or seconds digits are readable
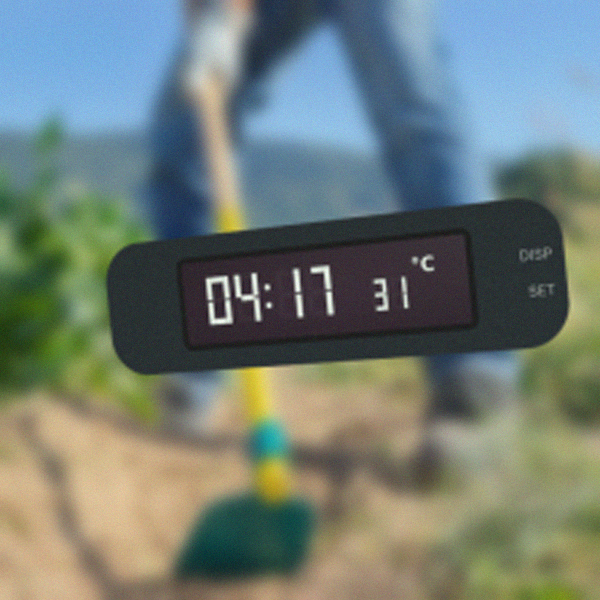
4:17
